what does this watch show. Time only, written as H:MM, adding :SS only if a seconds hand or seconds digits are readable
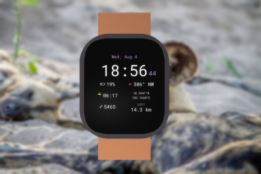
18:56
